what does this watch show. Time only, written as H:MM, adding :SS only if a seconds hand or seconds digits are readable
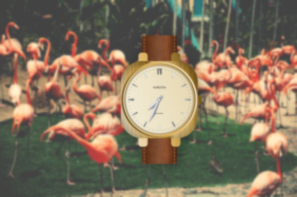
7:34
